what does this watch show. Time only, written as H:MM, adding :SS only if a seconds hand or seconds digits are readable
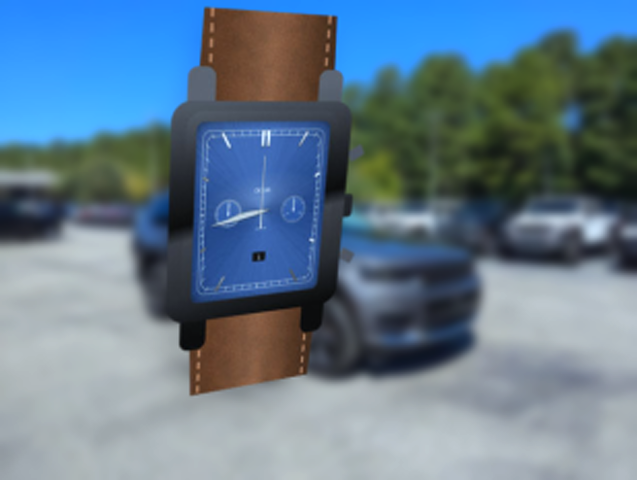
8:43
